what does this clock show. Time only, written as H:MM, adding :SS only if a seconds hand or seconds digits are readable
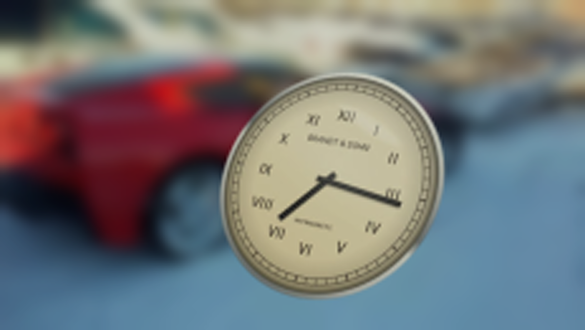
7:16
